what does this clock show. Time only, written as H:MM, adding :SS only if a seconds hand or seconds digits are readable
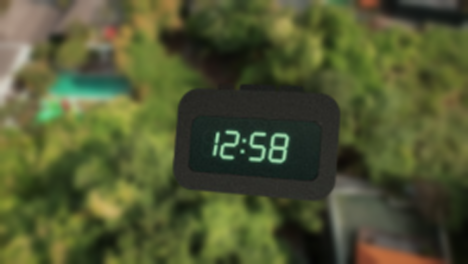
12:58
